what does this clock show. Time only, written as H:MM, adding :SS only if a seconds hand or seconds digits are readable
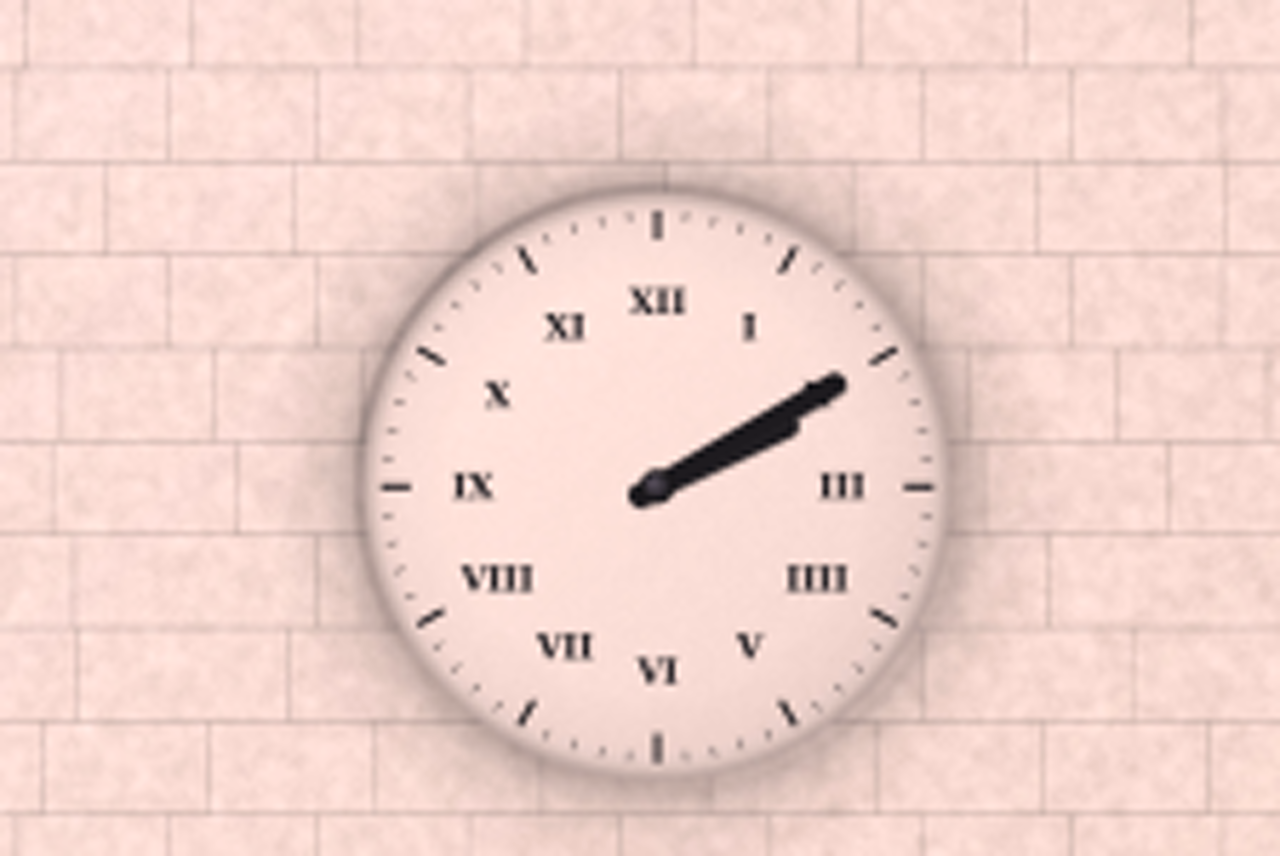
2:10
